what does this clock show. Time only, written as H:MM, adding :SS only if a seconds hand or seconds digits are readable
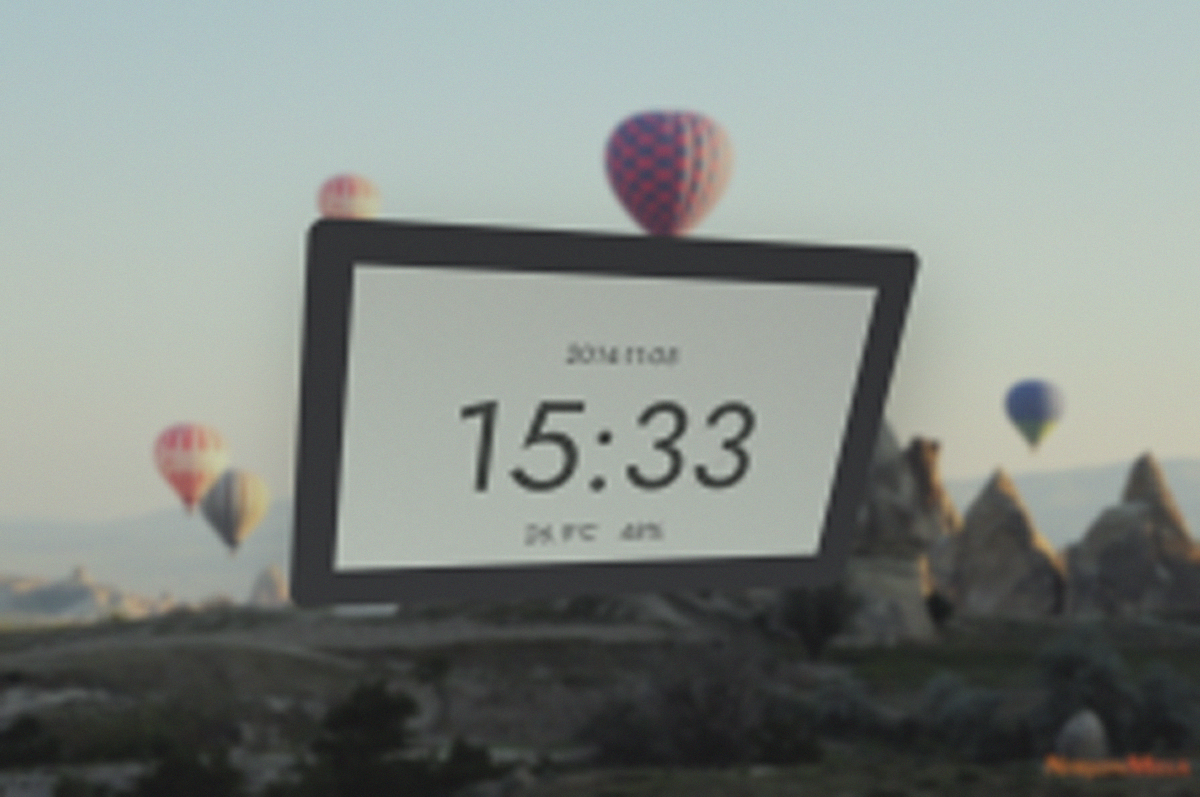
15:33
